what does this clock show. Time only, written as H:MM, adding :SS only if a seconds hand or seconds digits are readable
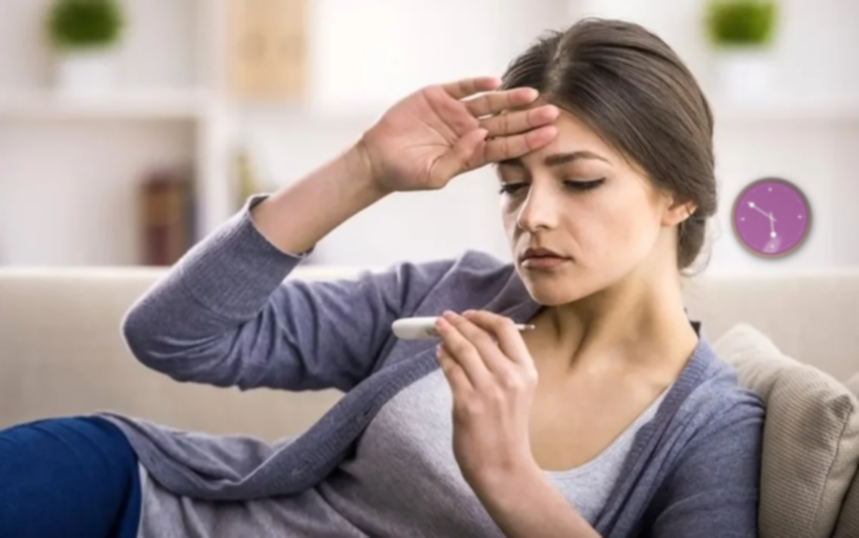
5:51
